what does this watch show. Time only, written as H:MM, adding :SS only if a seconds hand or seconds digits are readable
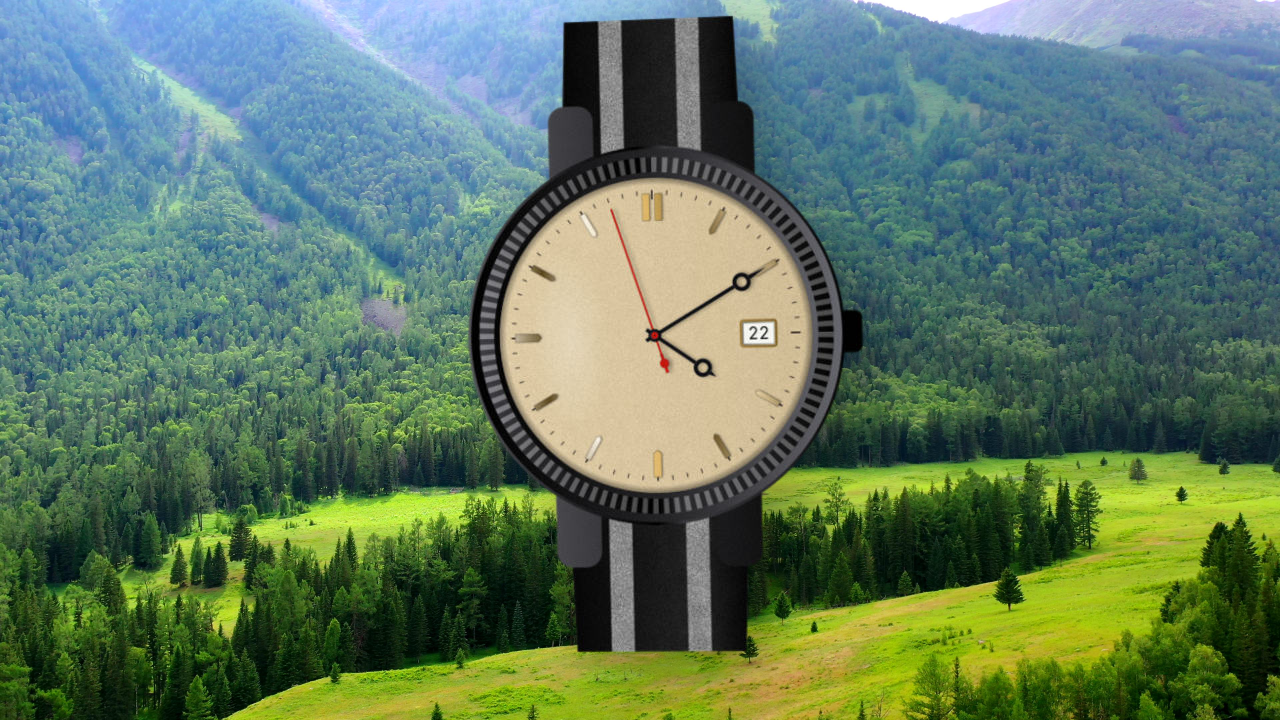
4:09:57
